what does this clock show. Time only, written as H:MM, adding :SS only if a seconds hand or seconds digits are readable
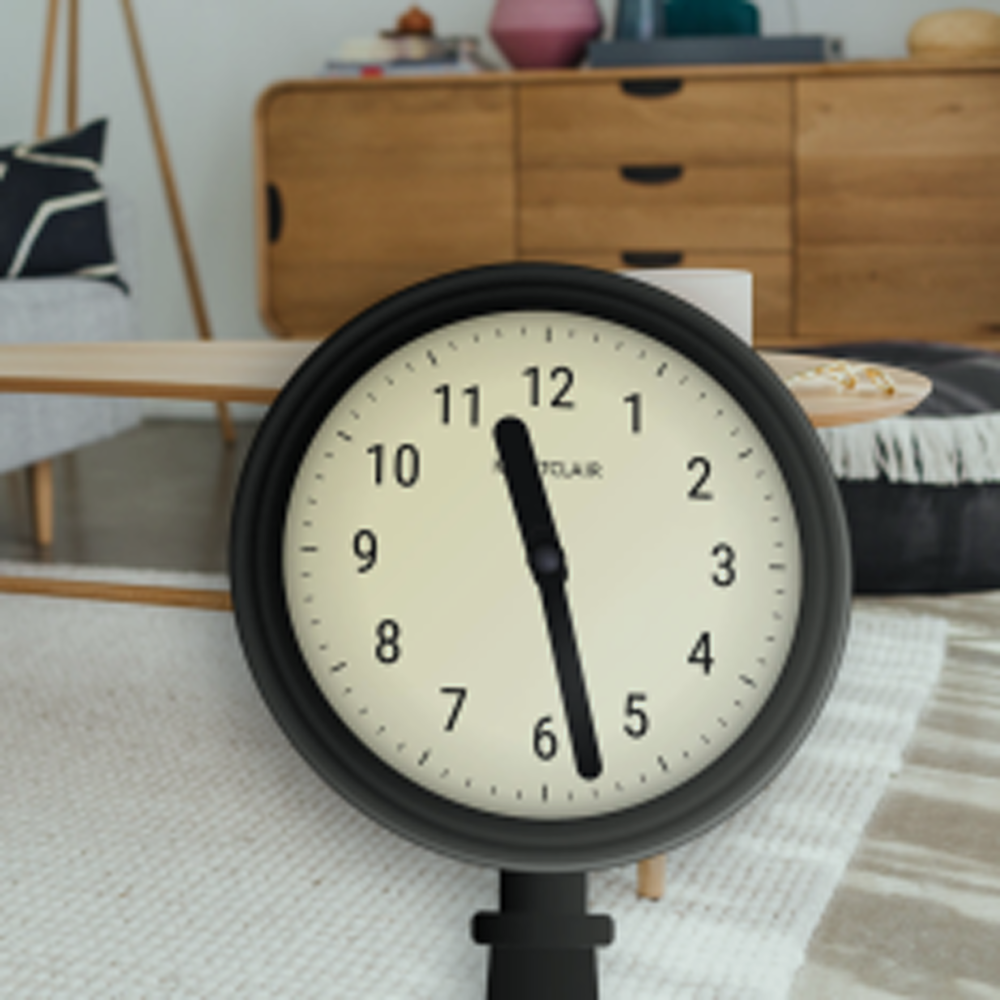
11:28
